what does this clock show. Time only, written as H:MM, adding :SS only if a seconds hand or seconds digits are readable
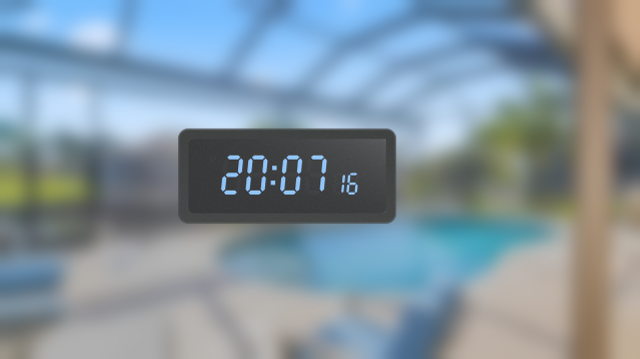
20:07:16
